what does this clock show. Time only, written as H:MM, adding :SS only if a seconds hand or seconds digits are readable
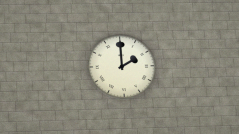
2:00
